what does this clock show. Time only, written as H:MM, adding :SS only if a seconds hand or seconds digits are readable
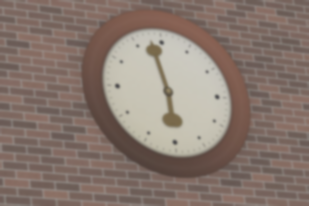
5:58
